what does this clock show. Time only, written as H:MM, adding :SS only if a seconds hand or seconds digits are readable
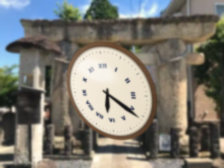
6:21
